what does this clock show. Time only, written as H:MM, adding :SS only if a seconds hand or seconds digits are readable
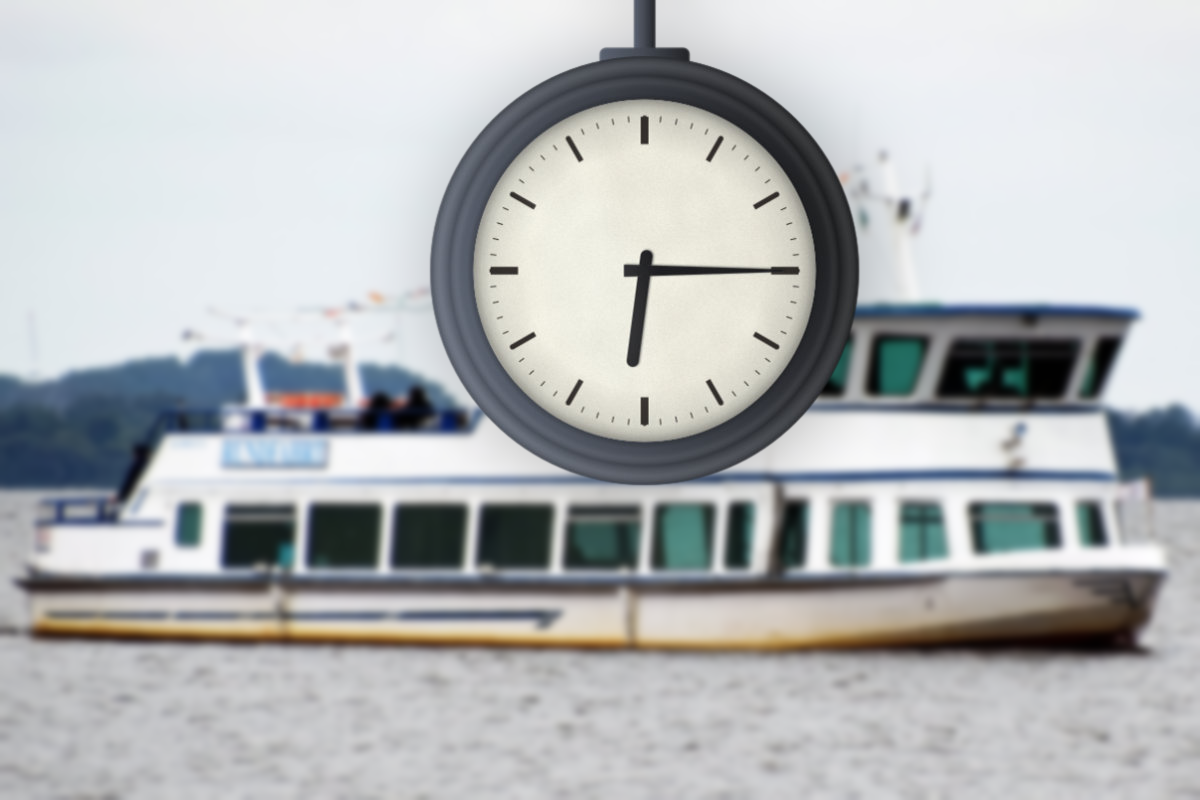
6:15
